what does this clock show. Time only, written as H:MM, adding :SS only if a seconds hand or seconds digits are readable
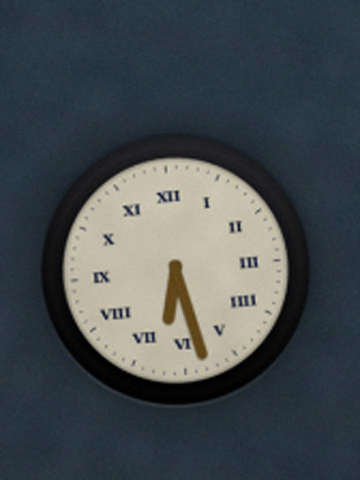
6:28
